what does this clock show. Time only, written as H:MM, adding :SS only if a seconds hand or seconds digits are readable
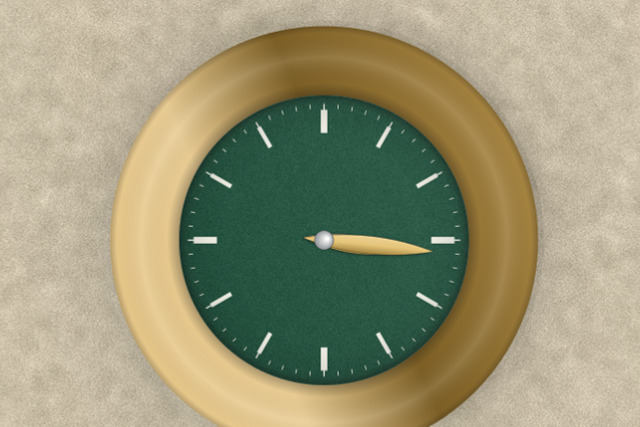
3:16
